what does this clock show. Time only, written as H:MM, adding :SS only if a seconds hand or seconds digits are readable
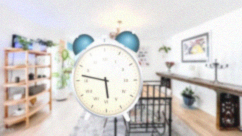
5:47
